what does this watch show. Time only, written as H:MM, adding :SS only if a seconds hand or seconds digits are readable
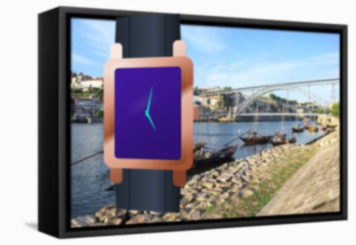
5:02
